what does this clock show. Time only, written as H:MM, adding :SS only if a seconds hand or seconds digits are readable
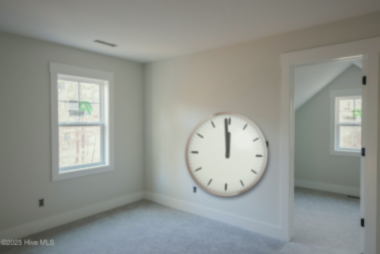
11:59
